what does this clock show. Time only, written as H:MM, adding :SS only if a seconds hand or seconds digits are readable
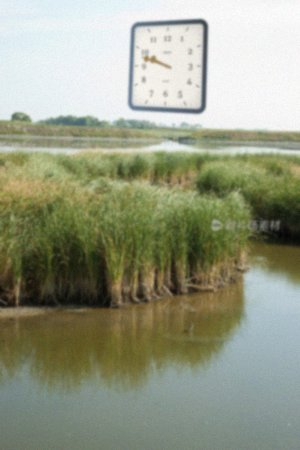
9:48
